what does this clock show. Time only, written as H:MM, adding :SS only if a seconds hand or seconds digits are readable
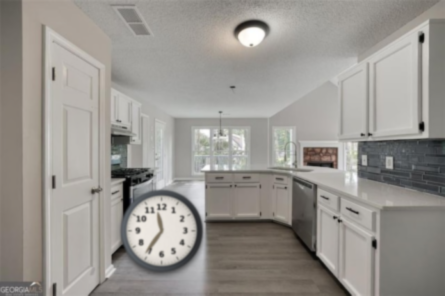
11:36
